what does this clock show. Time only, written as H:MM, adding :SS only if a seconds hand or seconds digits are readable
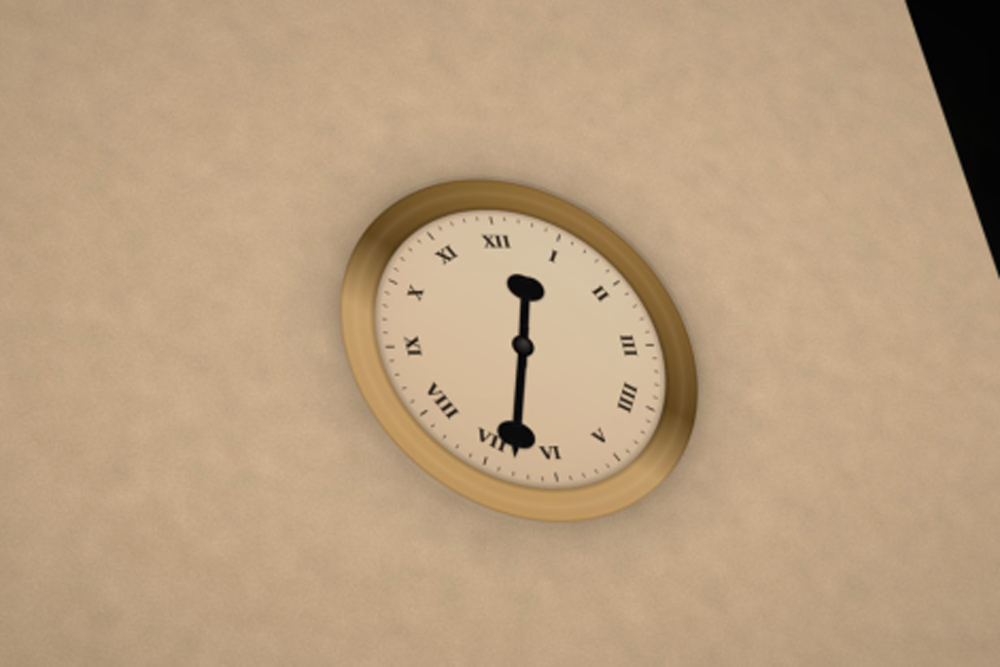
12:33
